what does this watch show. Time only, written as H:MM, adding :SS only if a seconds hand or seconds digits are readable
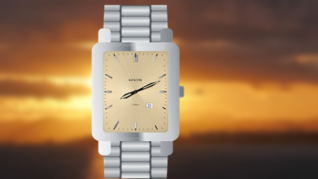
8:11
